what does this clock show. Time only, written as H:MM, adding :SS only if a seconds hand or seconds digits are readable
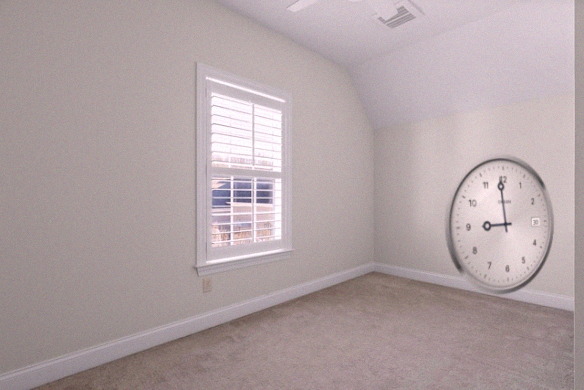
8:59
